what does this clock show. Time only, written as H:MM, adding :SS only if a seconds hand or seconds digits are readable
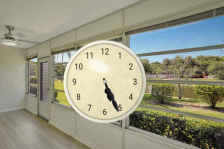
5:26
